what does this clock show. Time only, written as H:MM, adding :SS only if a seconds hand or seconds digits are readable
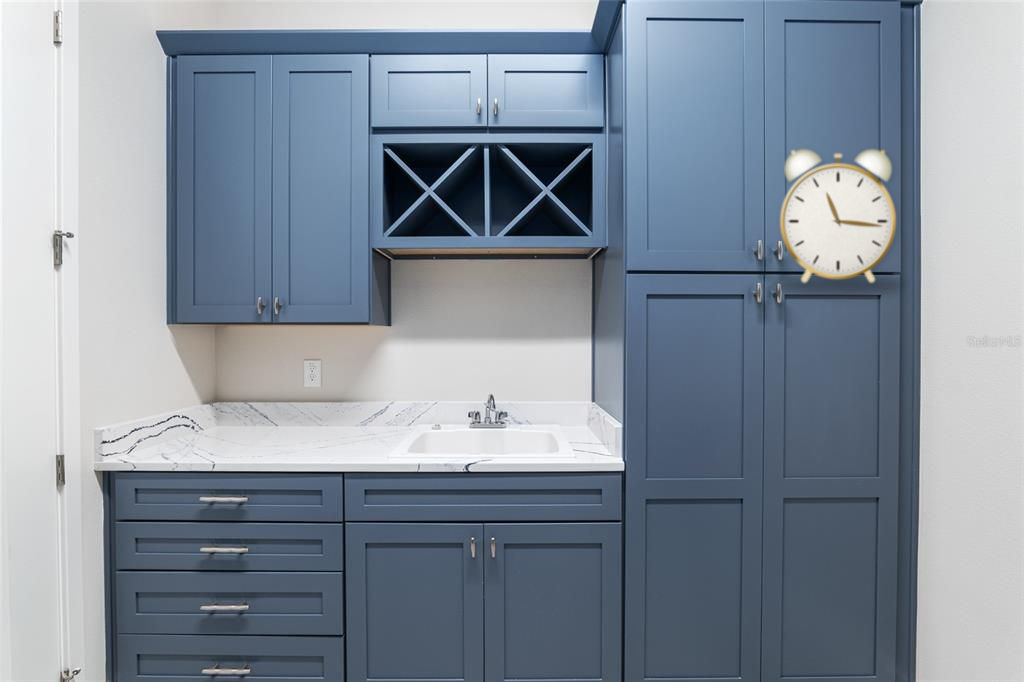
11:16
